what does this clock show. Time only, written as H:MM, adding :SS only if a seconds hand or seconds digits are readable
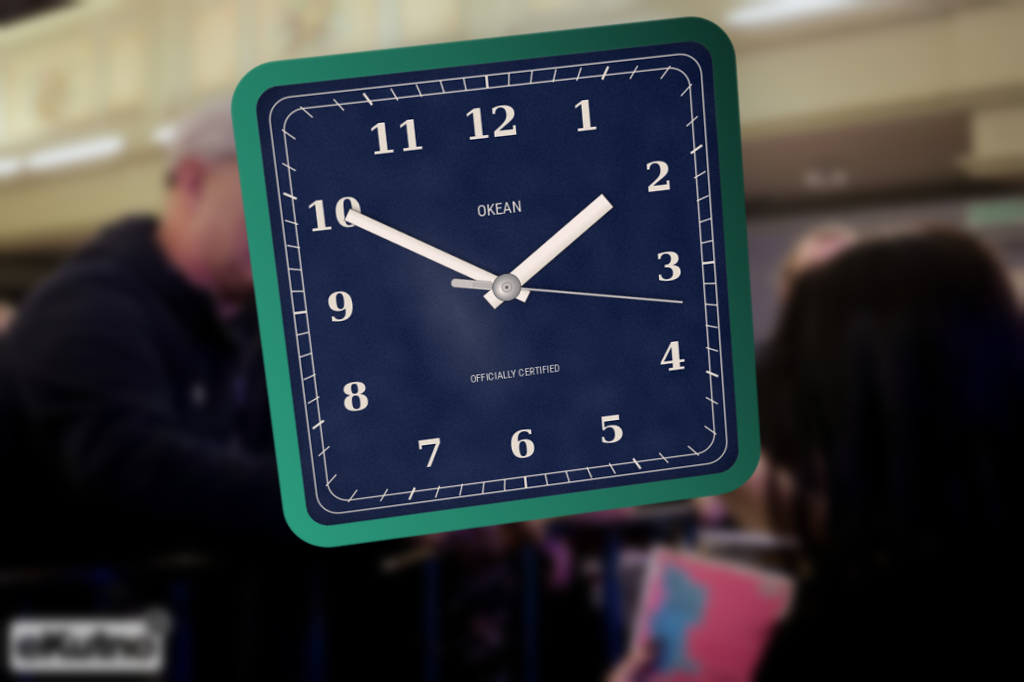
1:50:17
